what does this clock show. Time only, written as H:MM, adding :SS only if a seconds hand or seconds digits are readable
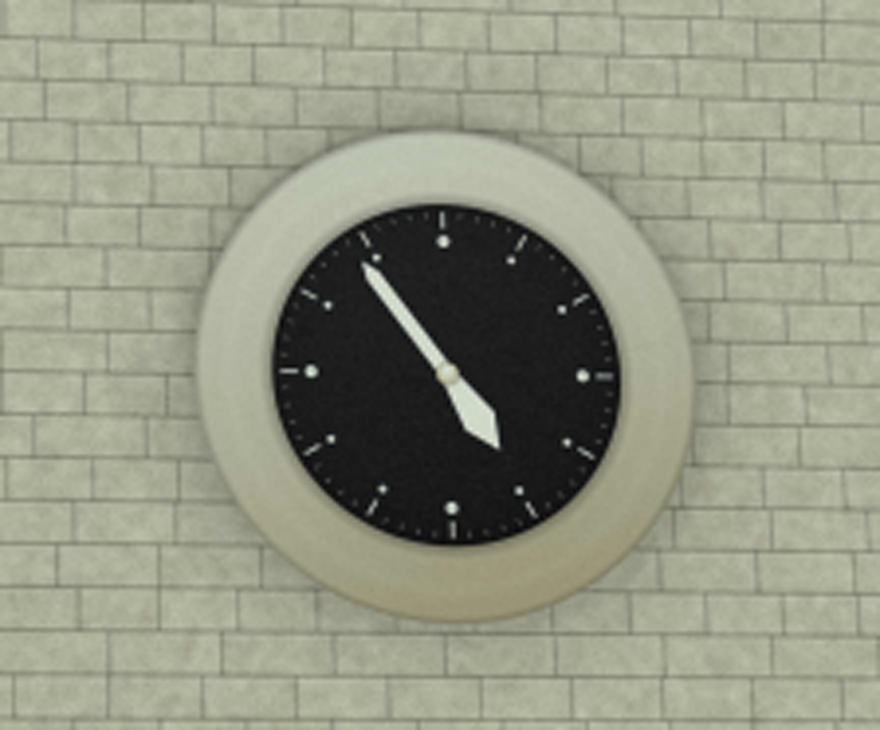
4:54
